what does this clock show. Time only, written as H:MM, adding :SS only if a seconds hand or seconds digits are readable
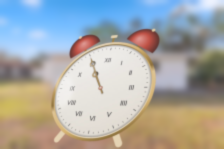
10:55
